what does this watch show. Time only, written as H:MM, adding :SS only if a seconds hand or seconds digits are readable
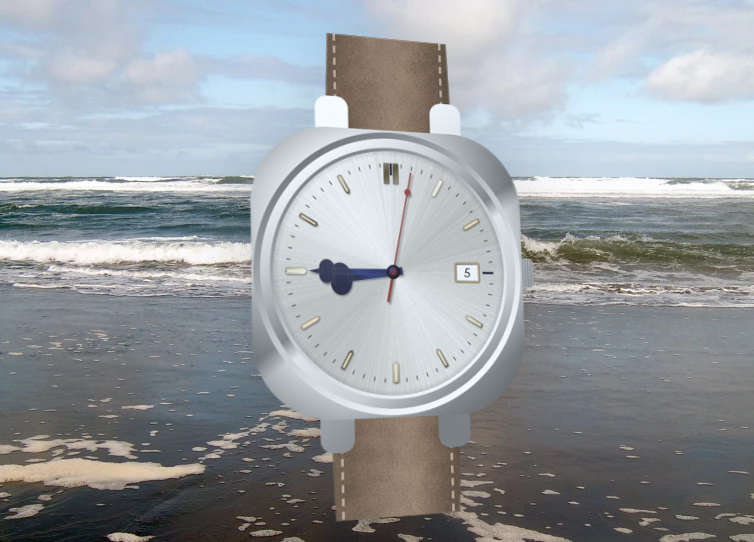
8:45:02
